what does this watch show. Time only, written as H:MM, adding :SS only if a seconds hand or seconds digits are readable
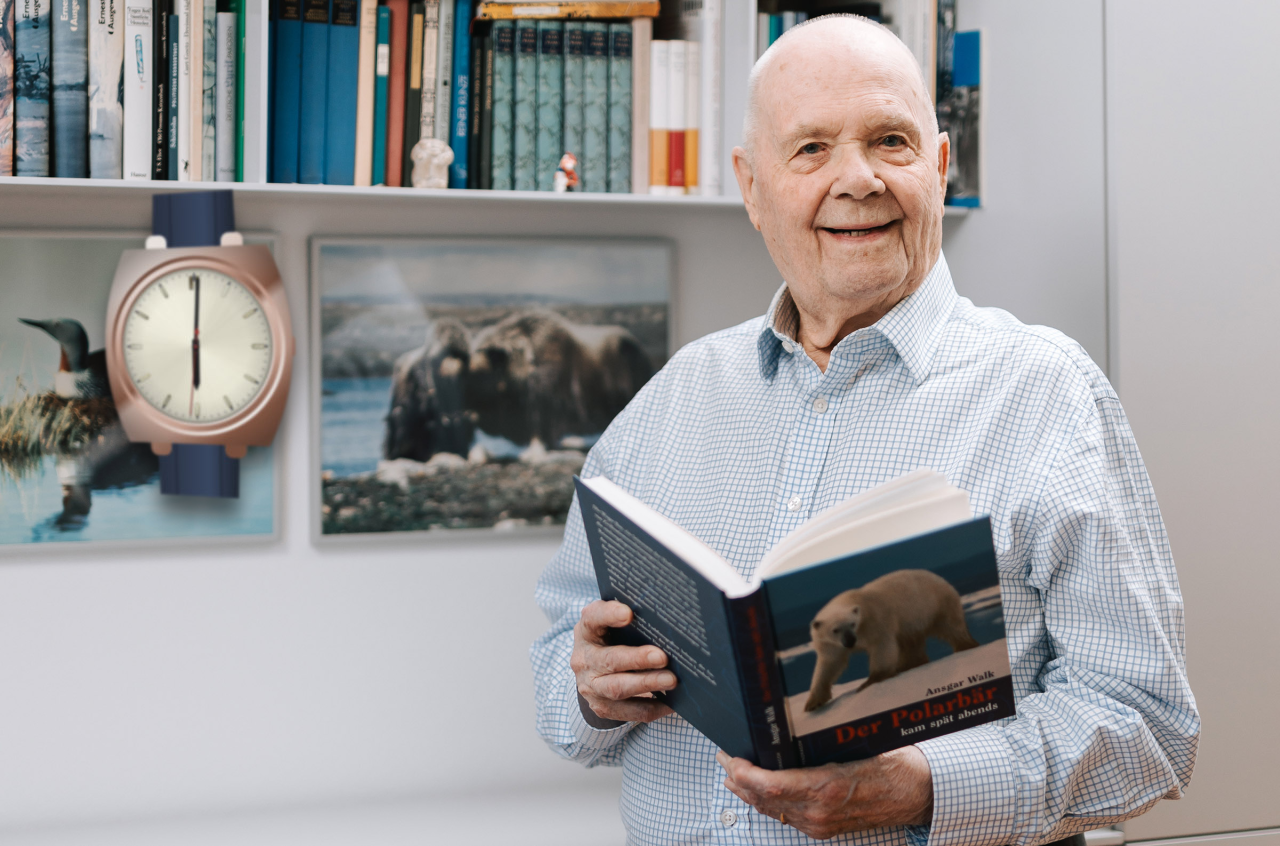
6:00:31
